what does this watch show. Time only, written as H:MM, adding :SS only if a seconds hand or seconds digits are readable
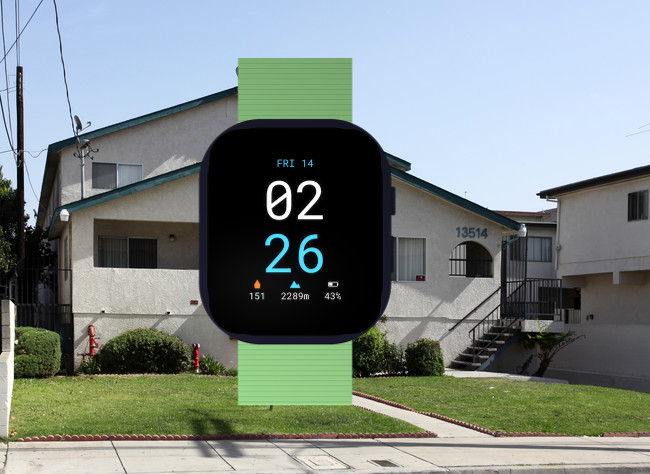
2:26
